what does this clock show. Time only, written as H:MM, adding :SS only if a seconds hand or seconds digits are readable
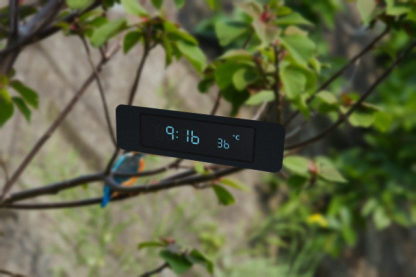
9:16
